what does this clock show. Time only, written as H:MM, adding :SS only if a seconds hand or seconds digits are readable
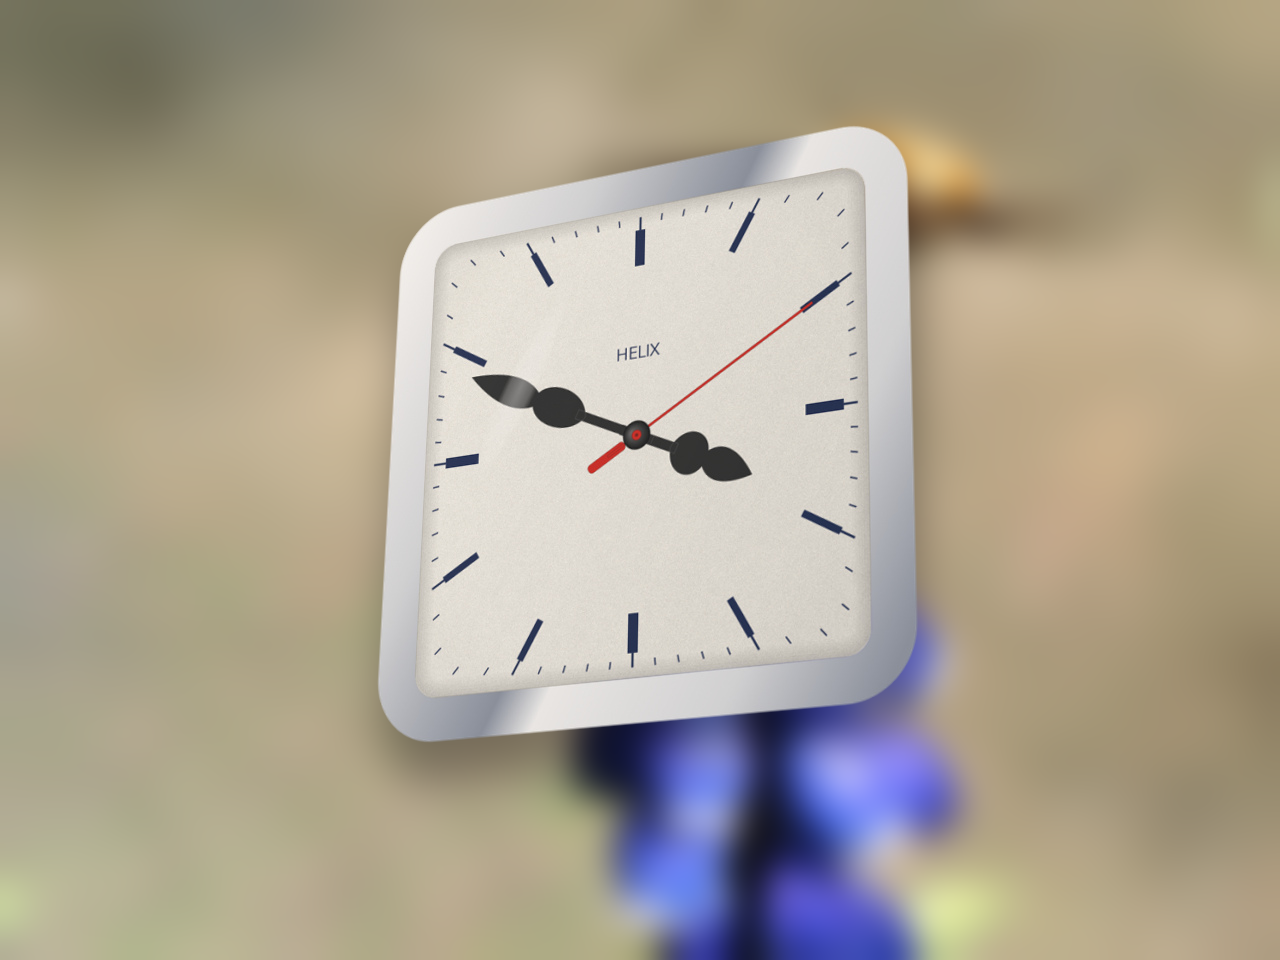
3:49:10
